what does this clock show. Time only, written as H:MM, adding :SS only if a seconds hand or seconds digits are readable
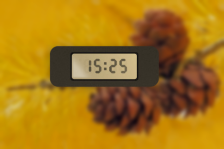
15:25
